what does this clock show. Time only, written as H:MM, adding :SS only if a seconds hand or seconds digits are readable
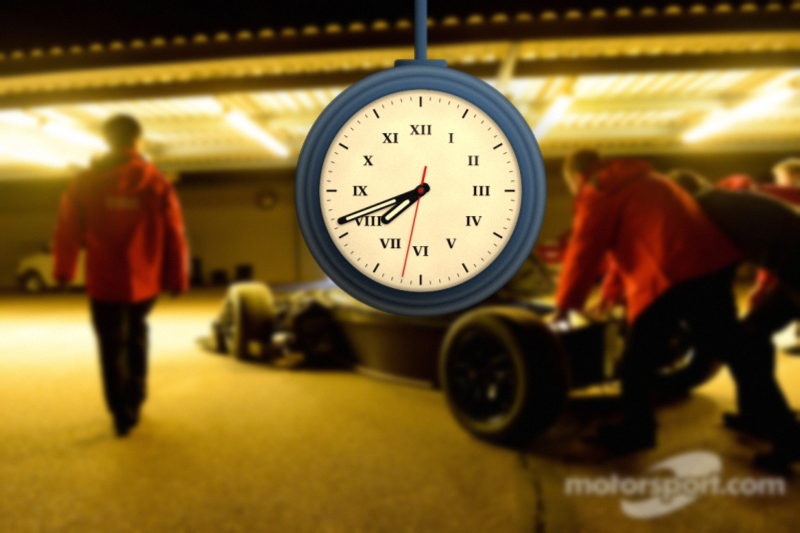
7:41:32
